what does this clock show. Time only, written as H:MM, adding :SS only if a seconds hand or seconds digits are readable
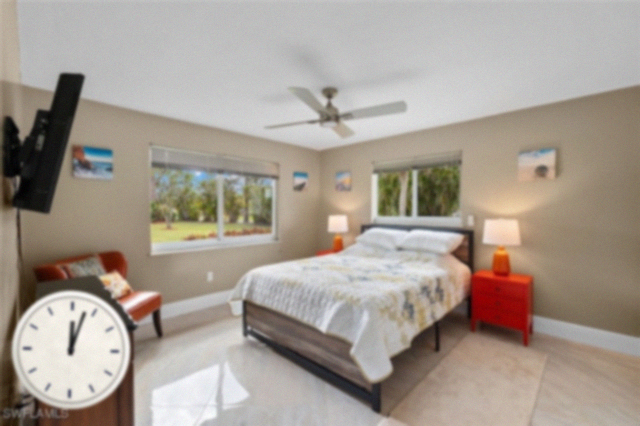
12:03
